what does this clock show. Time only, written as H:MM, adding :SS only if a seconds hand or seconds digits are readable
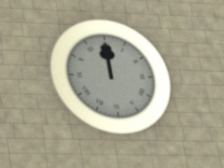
12:00
